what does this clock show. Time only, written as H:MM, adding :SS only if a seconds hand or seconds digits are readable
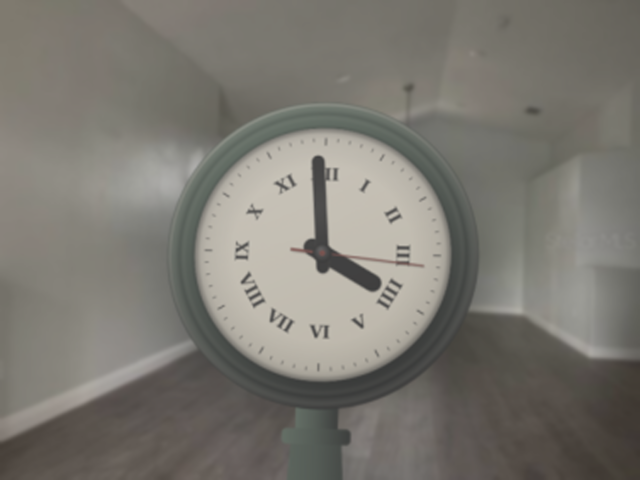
3:59:16
